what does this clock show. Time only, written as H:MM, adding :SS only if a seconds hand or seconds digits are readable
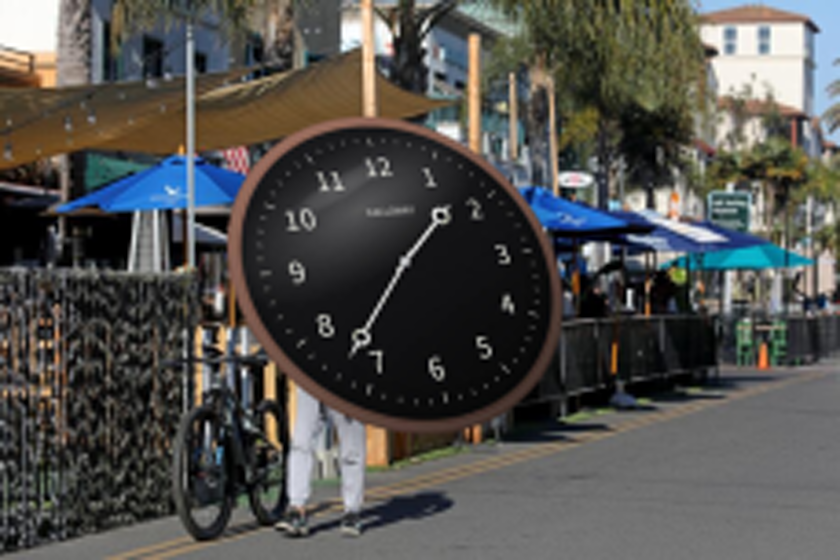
1:37
